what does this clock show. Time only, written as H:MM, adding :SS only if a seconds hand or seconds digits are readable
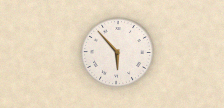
5:53
